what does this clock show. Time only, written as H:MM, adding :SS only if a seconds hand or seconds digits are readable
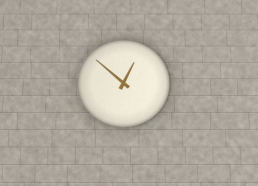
12:52
